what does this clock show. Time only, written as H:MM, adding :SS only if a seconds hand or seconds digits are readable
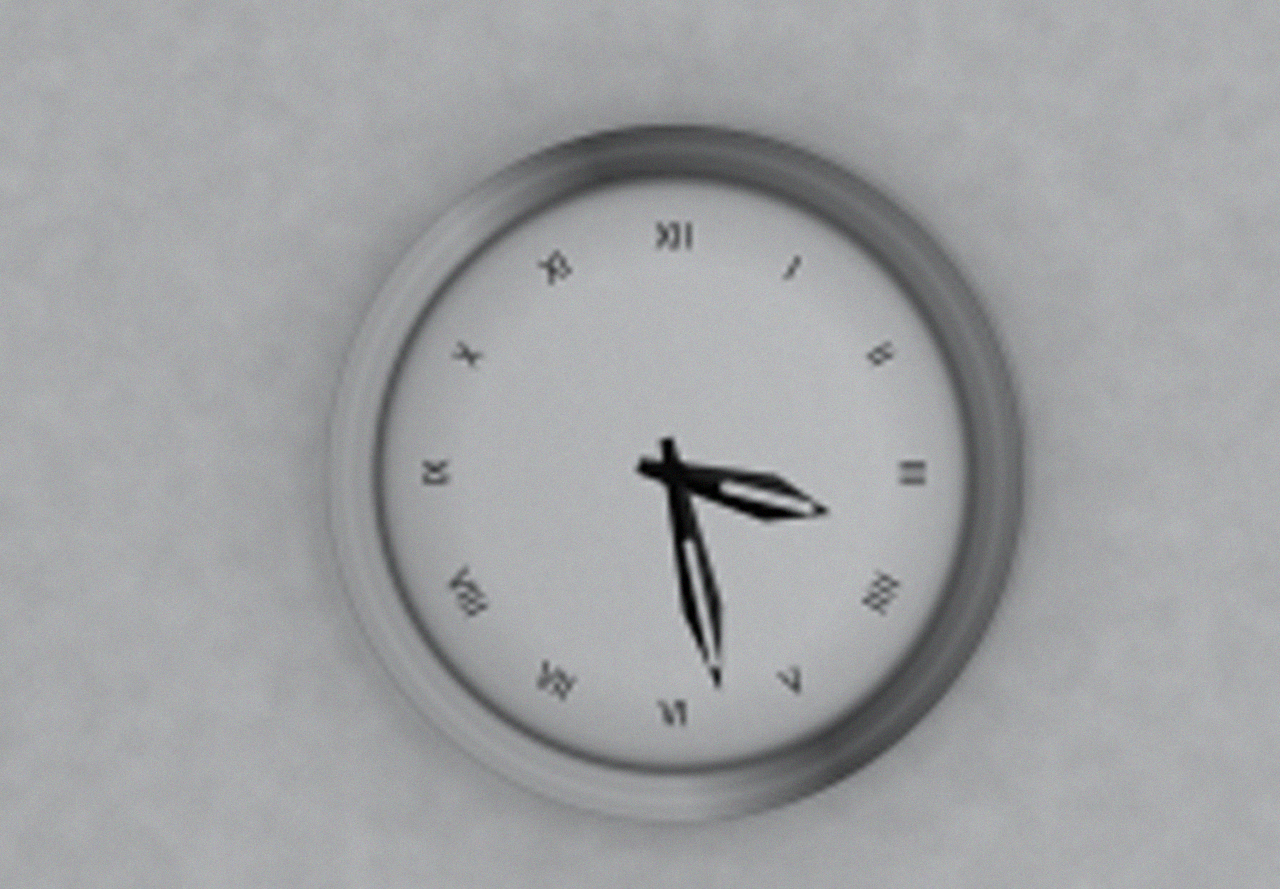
3:28
